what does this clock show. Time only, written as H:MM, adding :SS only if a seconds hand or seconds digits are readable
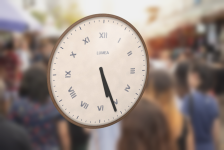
5:26
